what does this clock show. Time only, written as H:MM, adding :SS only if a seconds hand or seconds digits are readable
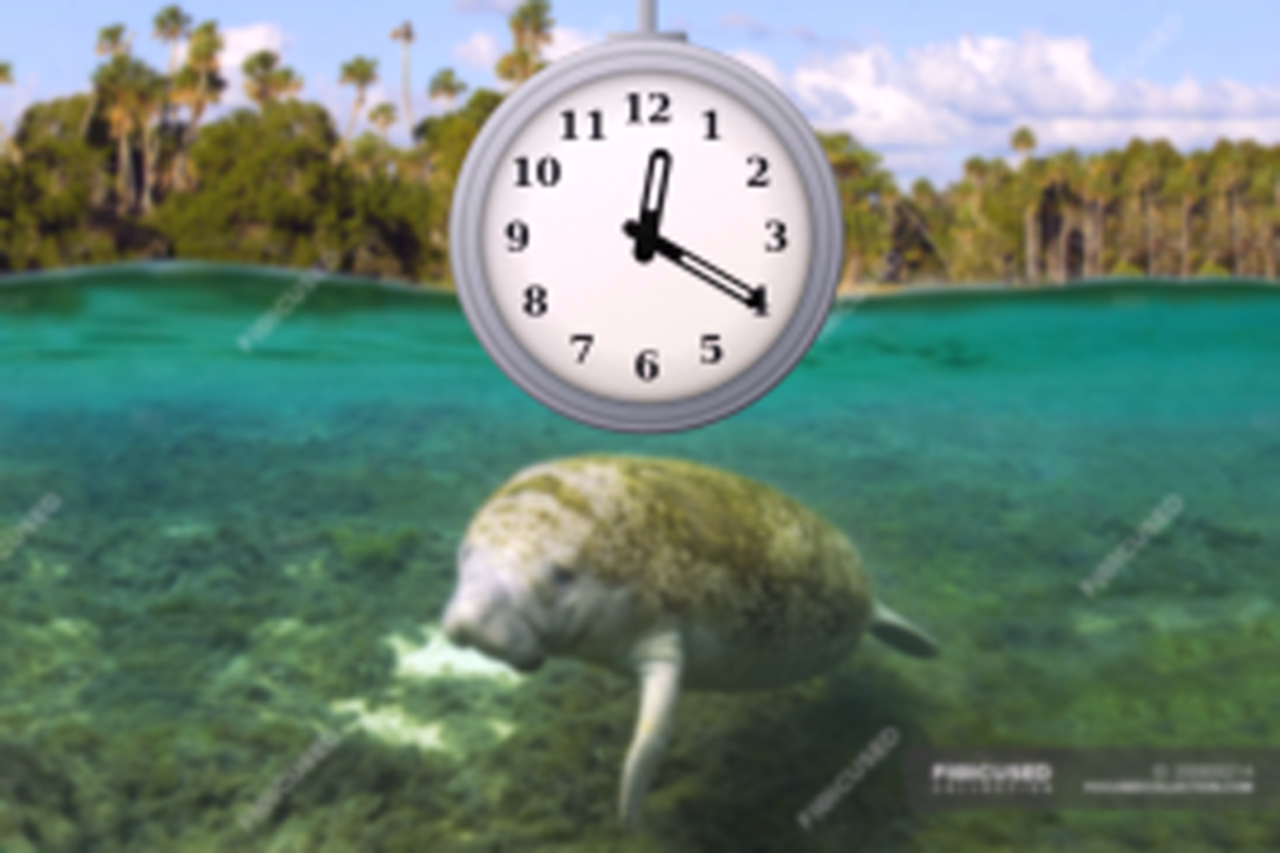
12:20
